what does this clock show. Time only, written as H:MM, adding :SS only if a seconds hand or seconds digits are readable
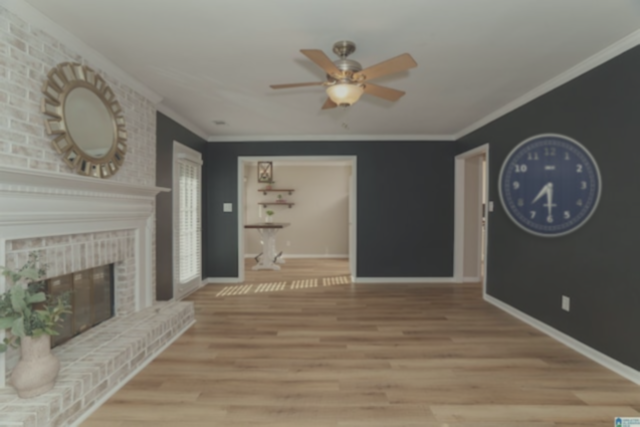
7:30
